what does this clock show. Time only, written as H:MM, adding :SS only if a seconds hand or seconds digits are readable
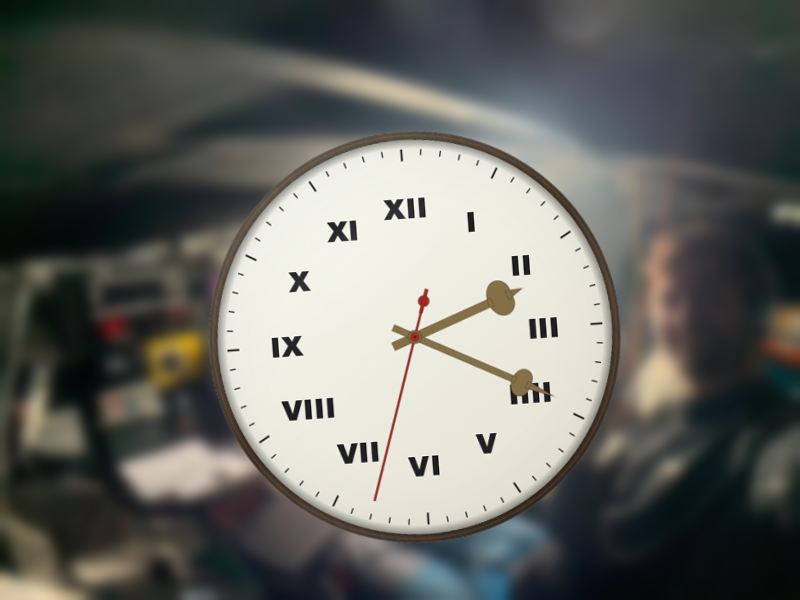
2:19:33
